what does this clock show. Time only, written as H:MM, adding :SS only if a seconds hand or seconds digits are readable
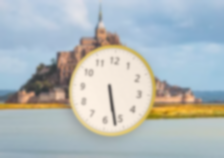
5:27
